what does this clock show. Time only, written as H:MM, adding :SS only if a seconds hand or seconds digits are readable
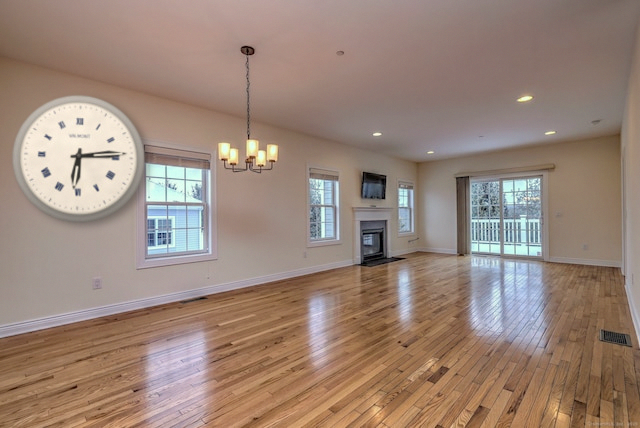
6:14
